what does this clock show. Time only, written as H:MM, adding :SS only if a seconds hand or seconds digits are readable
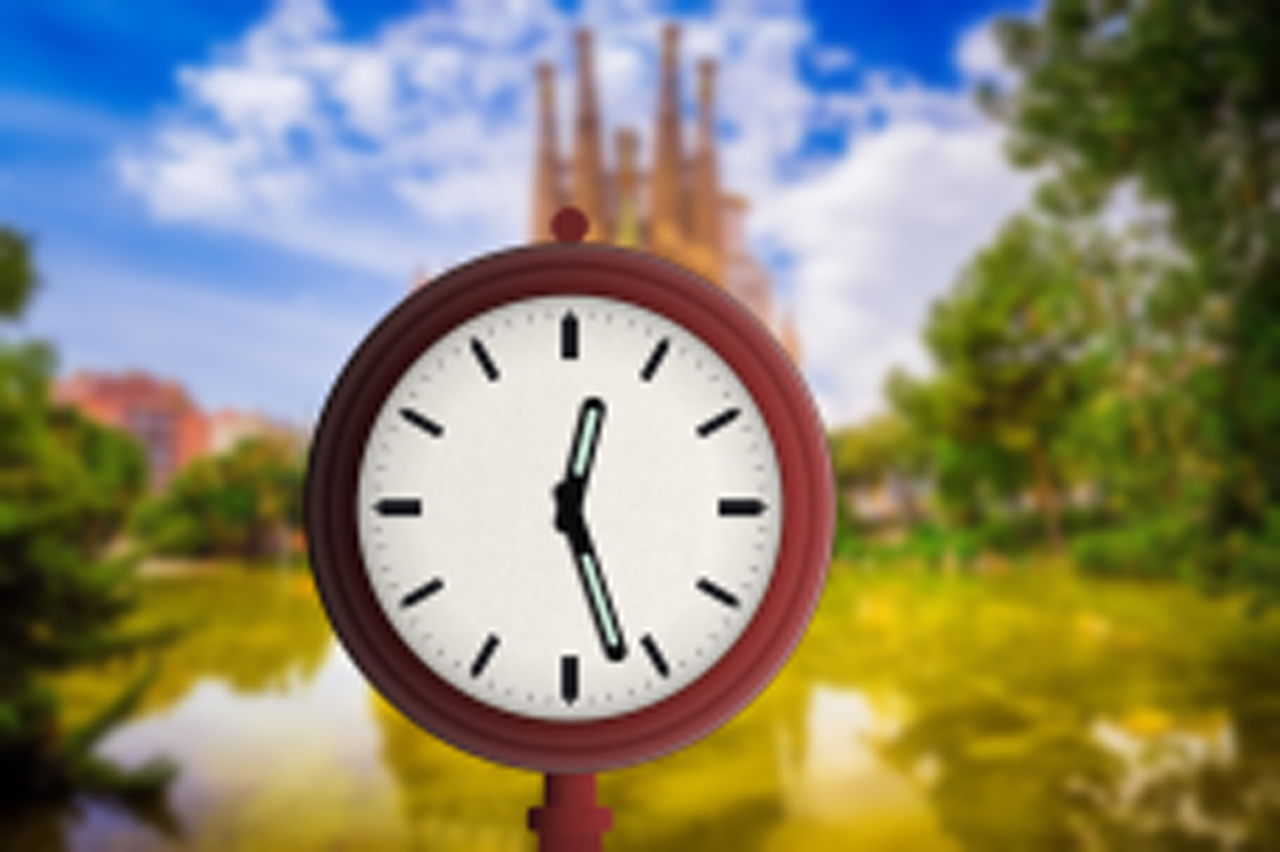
12:27
